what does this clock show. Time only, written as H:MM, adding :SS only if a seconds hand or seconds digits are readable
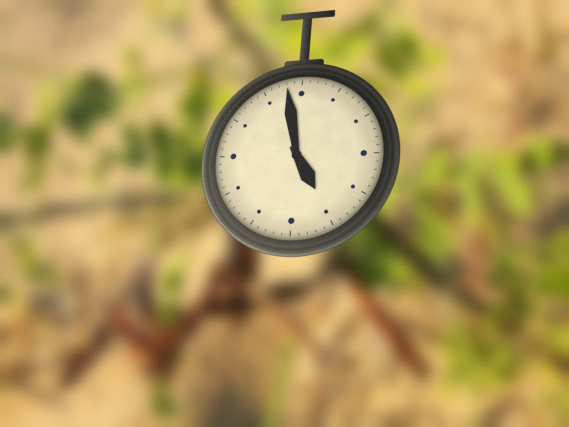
4:58
